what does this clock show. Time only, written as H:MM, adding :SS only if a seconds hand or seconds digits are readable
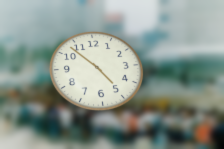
4:53
